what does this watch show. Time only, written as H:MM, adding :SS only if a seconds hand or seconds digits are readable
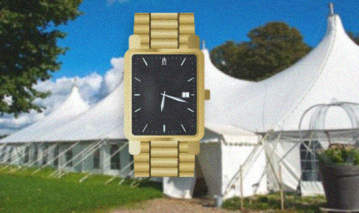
6:18
